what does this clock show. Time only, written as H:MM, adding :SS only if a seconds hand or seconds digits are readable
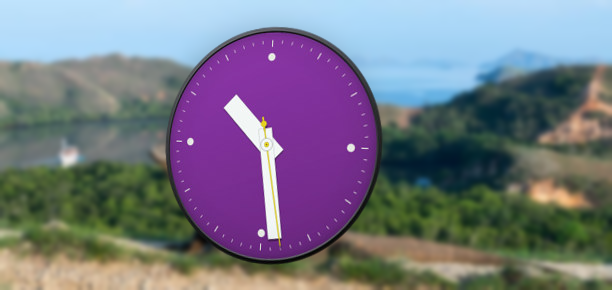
10:28:28
